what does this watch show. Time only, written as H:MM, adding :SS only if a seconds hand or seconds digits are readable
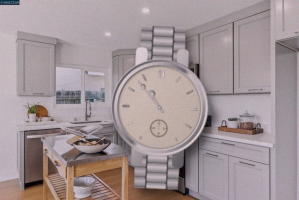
10:53
